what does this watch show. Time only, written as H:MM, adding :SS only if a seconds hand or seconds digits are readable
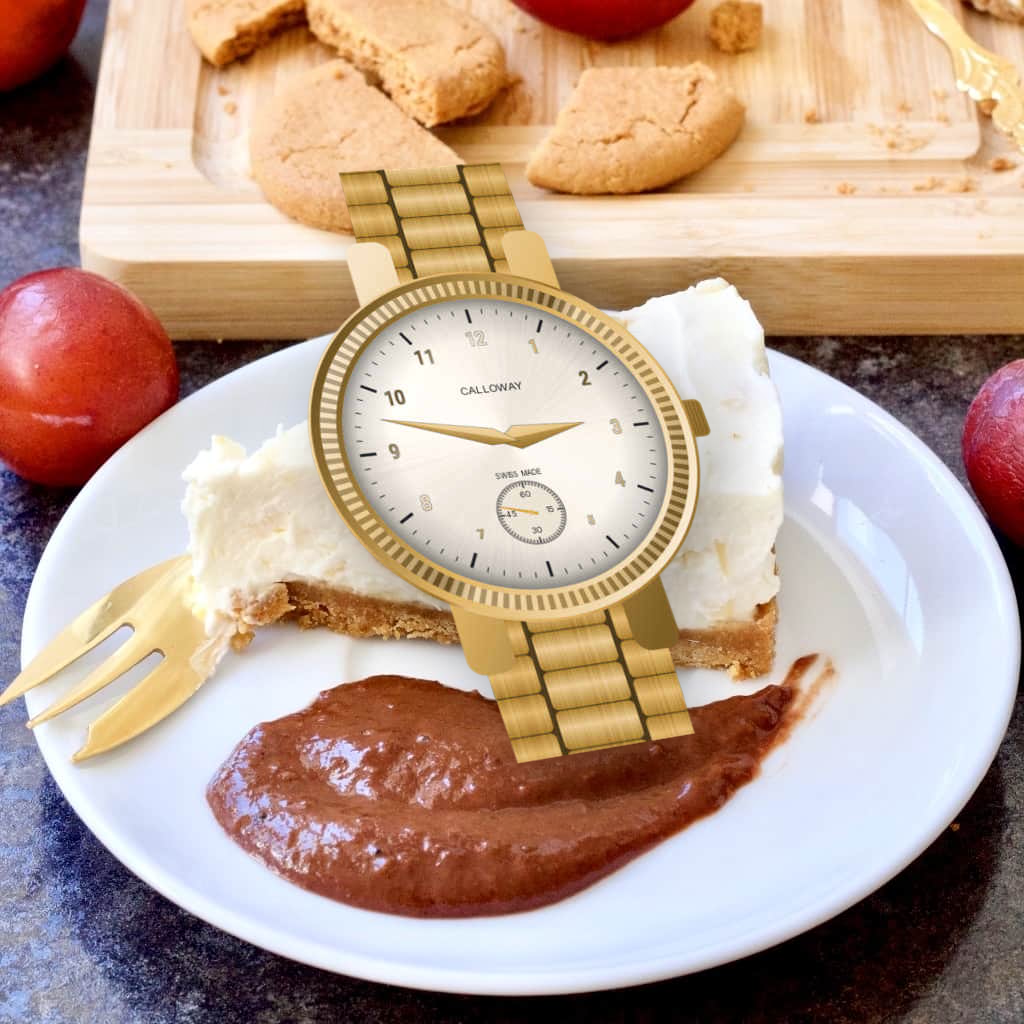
2:47:48
